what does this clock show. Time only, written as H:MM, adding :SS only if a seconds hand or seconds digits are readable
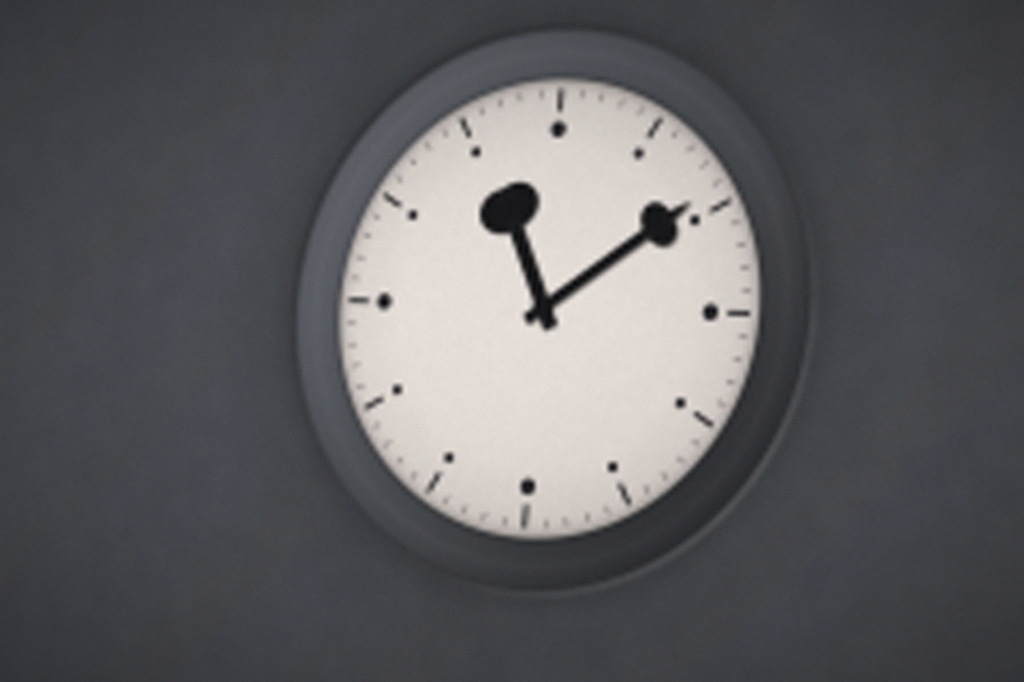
11:09
